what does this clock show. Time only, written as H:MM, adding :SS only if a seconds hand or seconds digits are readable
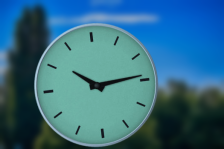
10:14
